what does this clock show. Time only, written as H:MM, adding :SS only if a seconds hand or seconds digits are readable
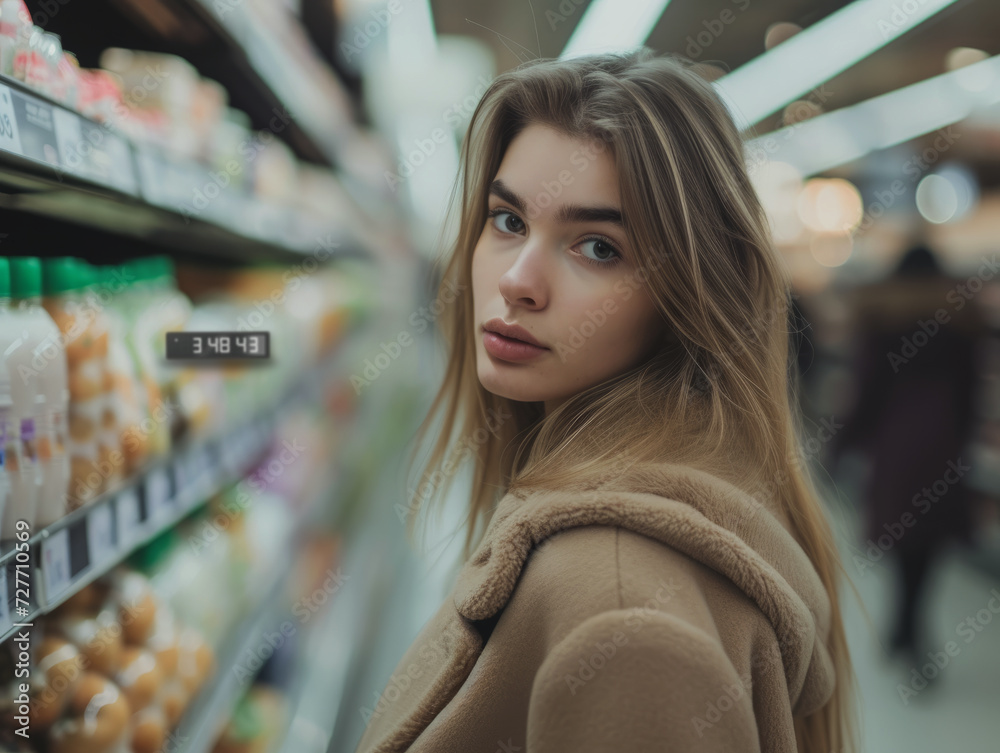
3:48:43
